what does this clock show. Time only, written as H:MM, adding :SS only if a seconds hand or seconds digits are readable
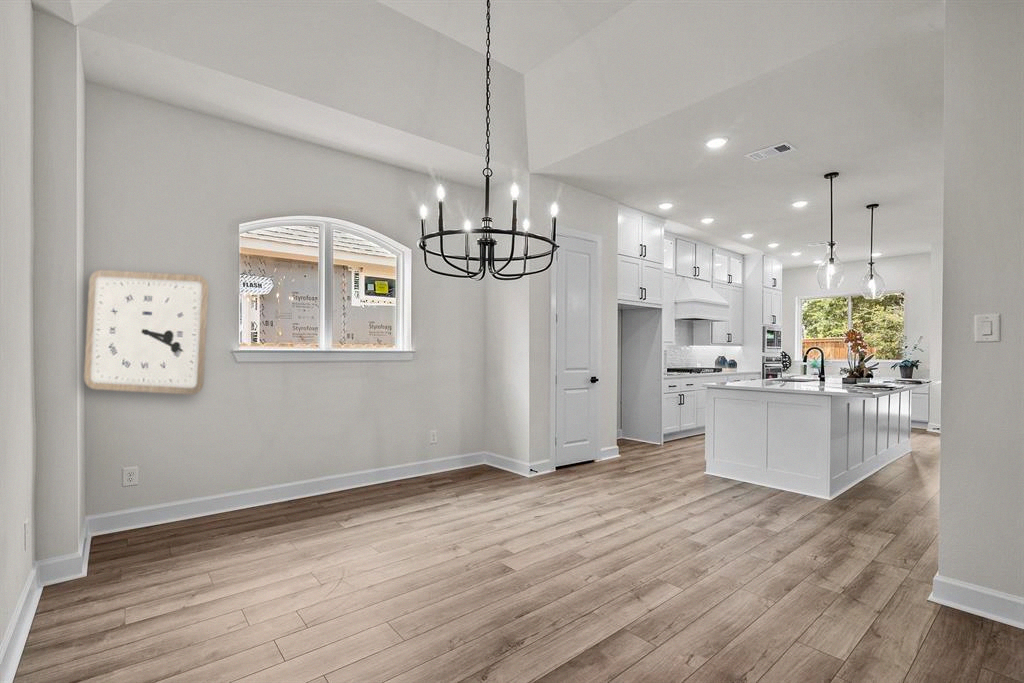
3:19
